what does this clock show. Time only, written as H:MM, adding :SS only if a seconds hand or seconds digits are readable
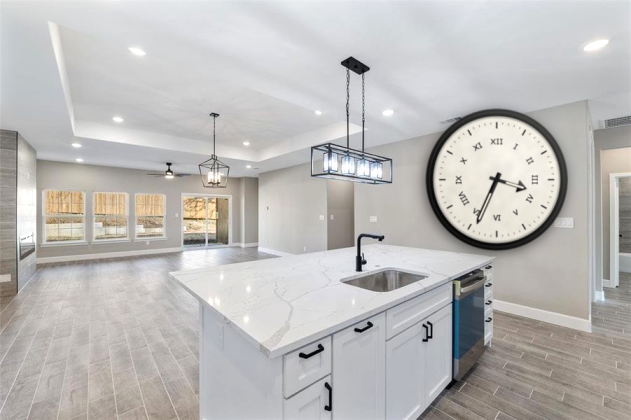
3:34
